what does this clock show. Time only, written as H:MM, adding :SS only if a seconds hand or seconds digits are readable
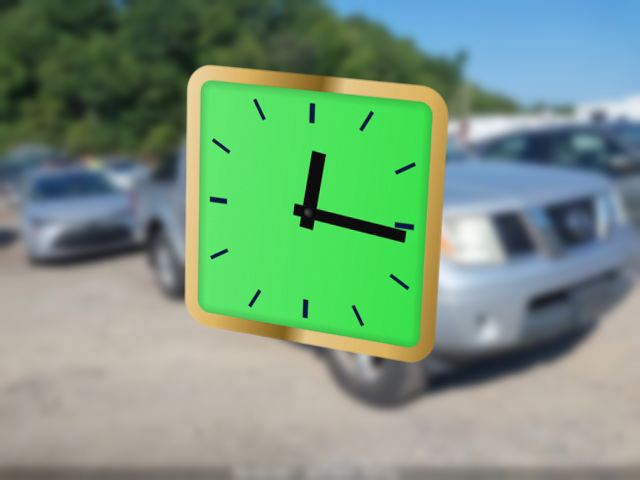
12:16
